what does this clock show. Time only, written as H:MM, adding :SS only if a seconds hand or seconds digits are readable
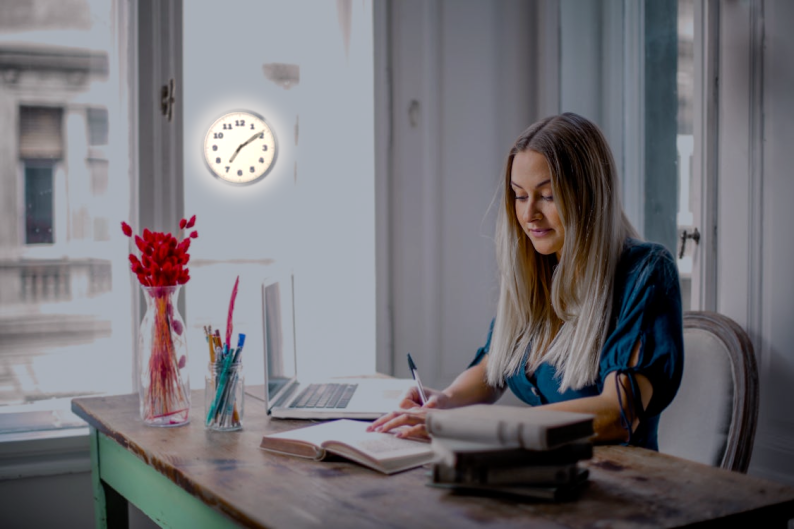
7:09
